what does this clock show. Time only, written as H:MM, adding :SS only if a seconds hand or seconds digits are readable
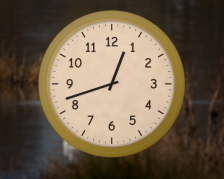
12:42
